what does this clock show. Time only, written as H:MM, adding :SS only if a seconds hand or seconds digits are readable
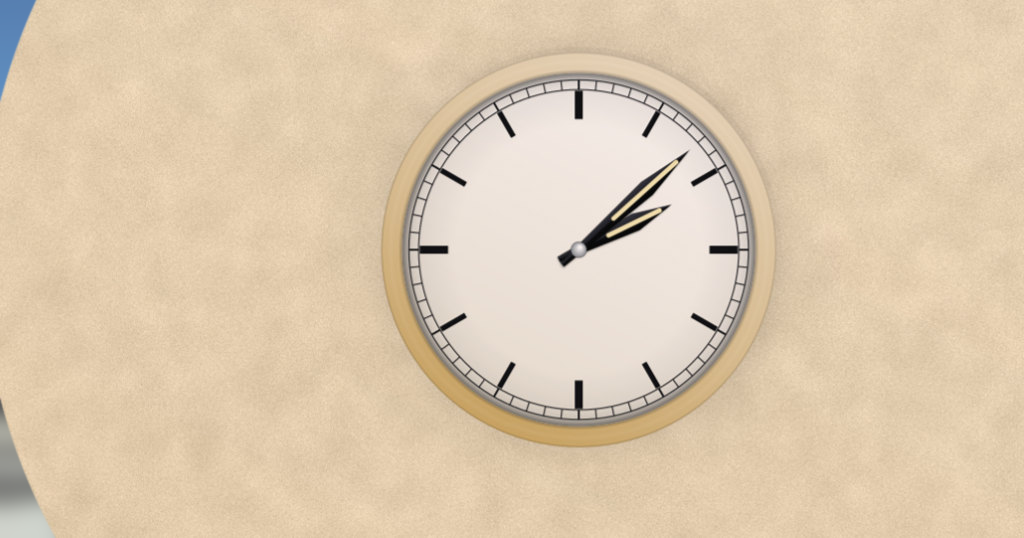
2:08
